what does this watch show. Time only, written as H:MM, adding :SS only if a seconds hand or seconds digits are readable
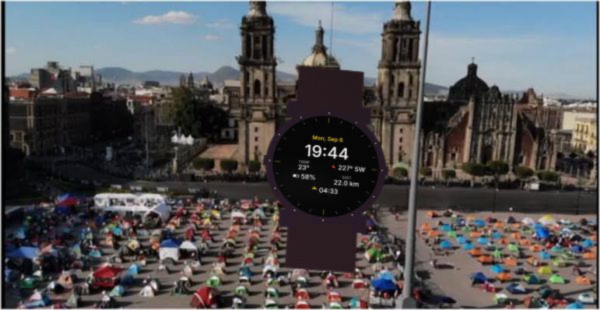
19:44
